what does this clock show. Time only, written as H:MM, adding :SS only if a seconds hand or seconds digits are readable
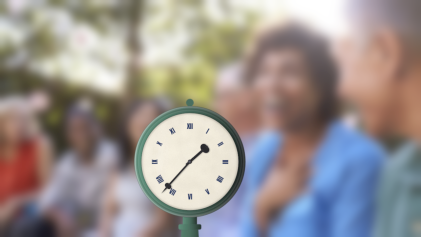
1:37
